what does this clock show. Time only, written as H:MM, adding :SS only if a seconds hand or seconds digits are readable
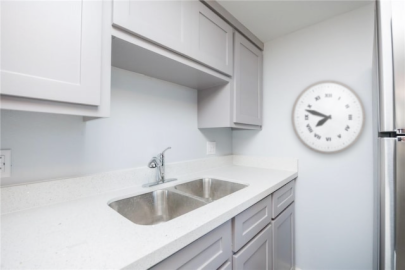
7:48
